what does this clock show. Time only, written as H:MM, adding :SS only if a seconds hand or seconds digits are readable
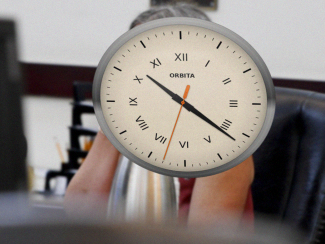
10:21:33
